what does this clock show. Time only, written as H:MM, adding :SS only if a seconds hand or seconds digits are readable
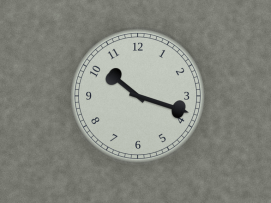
10:18
